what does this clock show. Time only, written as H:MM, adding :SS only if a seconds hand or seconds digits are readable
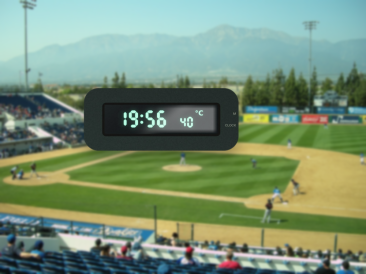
19:56
